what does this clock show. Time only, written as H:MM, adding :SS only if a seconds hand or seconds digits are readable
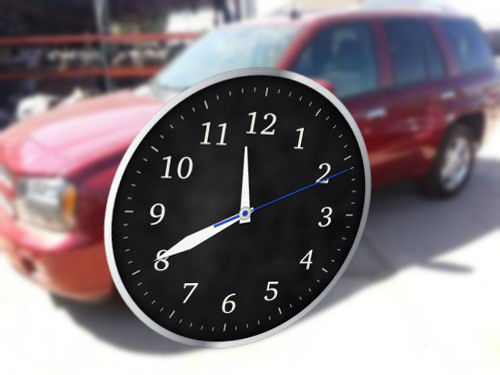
11:40:11
